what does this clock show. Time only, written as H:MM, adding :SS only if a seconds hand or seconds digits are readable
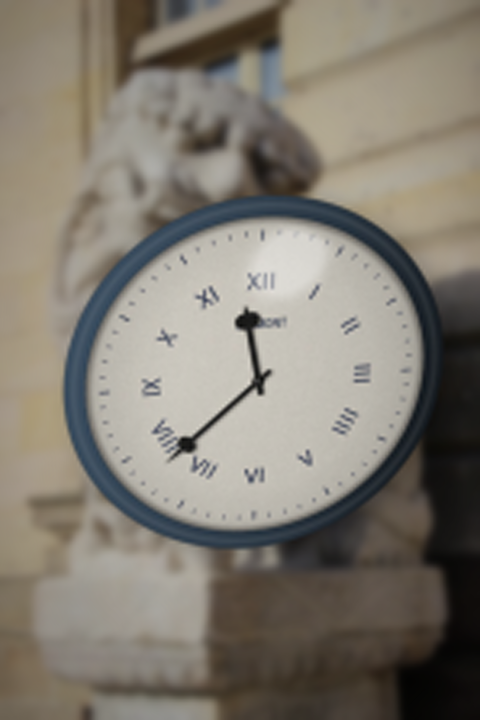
11:38
